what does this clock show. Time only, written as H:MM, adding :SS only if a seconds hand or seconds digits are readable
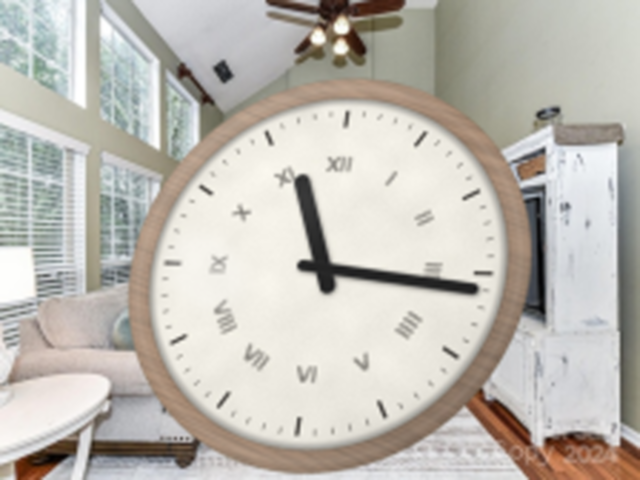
11:16
